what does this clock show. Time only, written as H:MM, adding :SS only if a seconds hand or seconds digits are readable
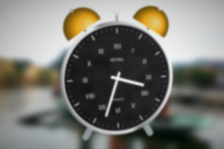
3:33
